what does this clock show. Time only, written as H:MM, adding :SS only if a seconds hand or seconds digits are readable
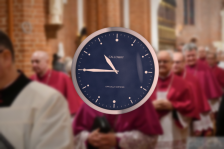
10:45
